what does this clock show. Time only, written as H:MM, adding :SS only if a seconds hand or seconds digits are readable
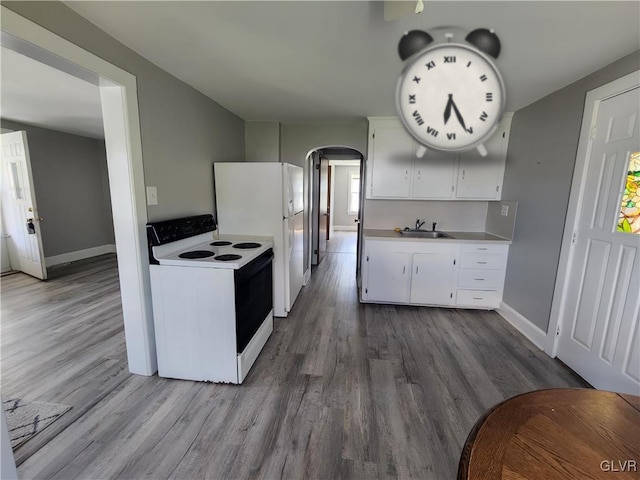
6:26
